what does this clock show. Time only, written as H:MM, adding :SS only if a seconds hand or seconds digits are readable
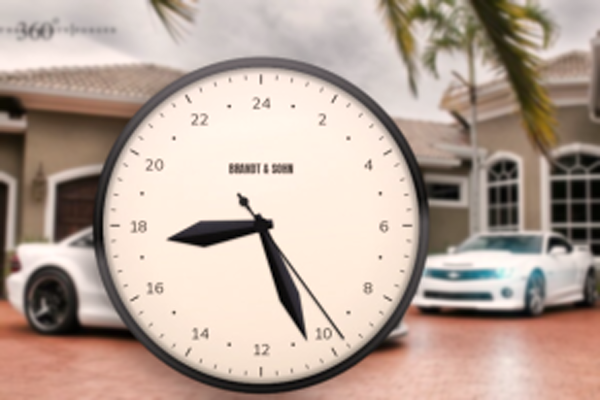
17:26:24
